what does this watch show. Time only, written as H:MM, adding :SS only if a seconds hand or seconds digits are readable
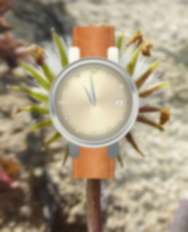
10:59
